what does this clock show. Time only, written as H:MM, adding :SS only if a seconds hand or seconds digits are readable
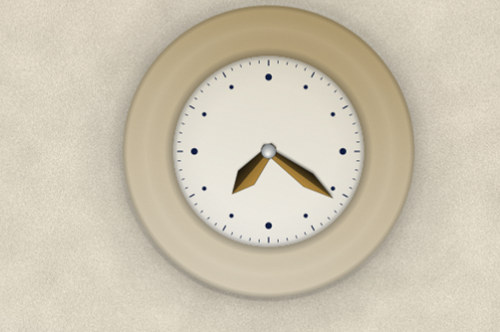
7:21
